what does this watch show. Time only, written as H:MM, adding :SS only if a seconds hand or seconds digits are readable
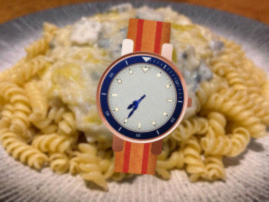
7:35
